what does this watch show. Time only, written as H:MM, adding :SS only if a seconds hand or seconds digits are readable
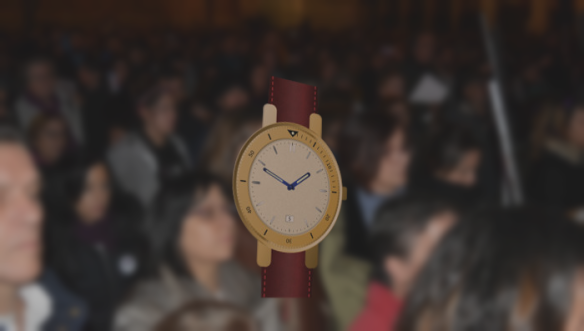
1:49
